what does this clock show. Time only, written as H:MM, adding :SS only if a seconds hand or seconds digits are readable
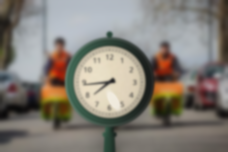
7:44
